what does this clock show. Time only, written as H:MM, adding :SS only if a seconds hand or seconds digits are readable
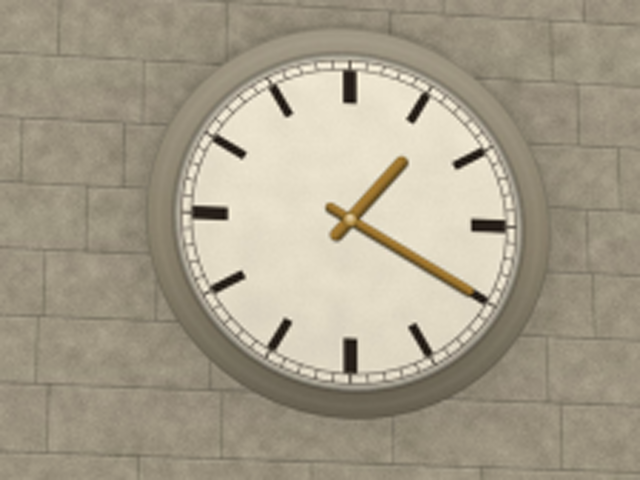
1:20
